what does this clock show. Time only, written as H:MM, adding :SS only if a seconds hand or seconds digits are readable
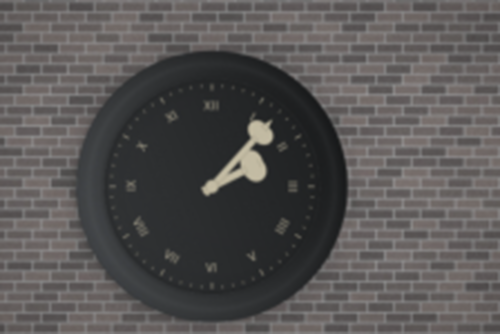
2:07
